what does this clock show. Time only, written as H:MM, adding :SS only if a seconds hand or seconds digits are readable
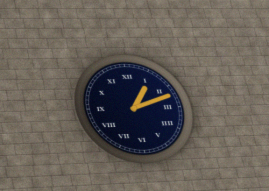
1:12
